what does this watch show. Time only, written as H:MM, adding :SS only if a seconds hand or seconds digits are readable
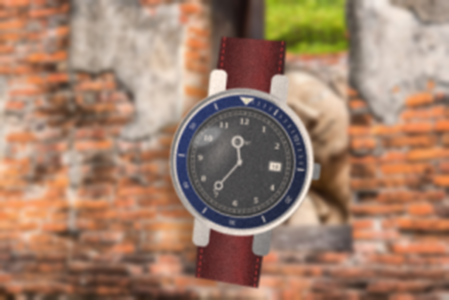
11:36
